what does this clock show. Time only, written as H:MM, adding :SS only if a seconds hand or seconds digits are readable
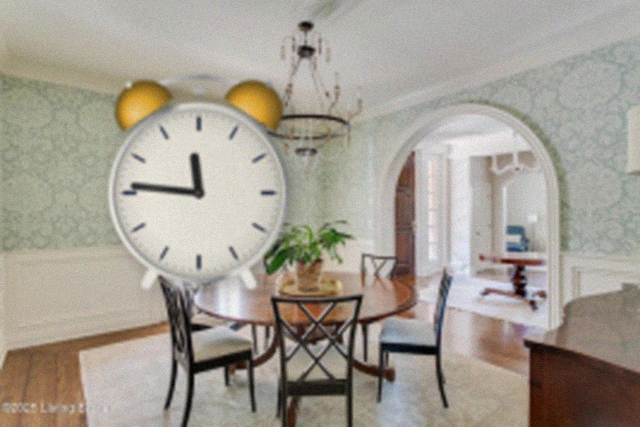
11:46
